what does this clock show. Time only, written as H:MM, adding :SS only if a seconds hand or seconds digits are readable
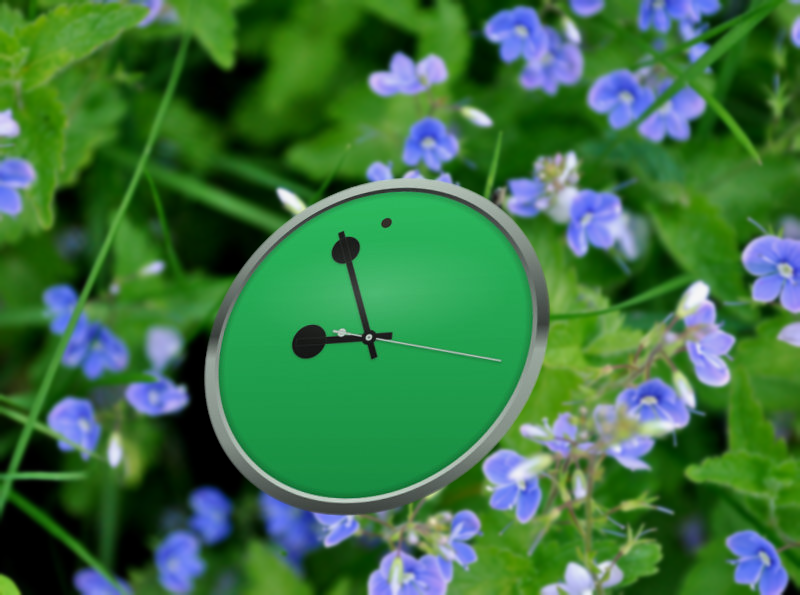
8:56:17
